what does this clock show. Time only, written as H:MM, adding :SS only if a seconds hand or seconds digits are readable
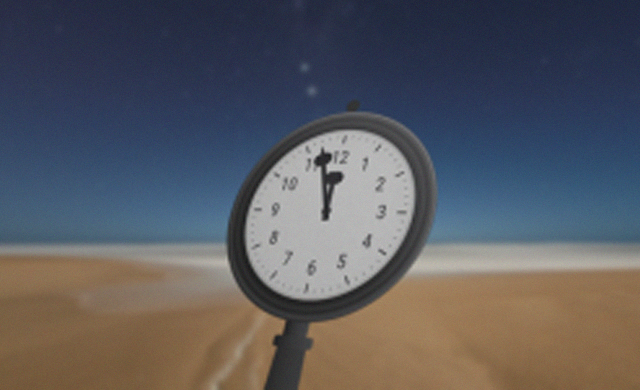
11:57
